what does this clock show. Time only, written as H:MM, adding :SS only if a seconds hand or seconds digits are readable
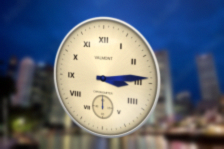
3:14
